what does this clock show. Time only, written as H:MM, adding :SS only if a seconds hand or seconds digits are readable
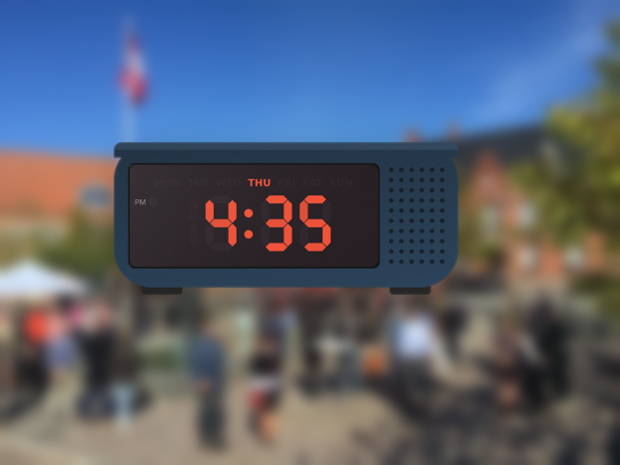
4:35
